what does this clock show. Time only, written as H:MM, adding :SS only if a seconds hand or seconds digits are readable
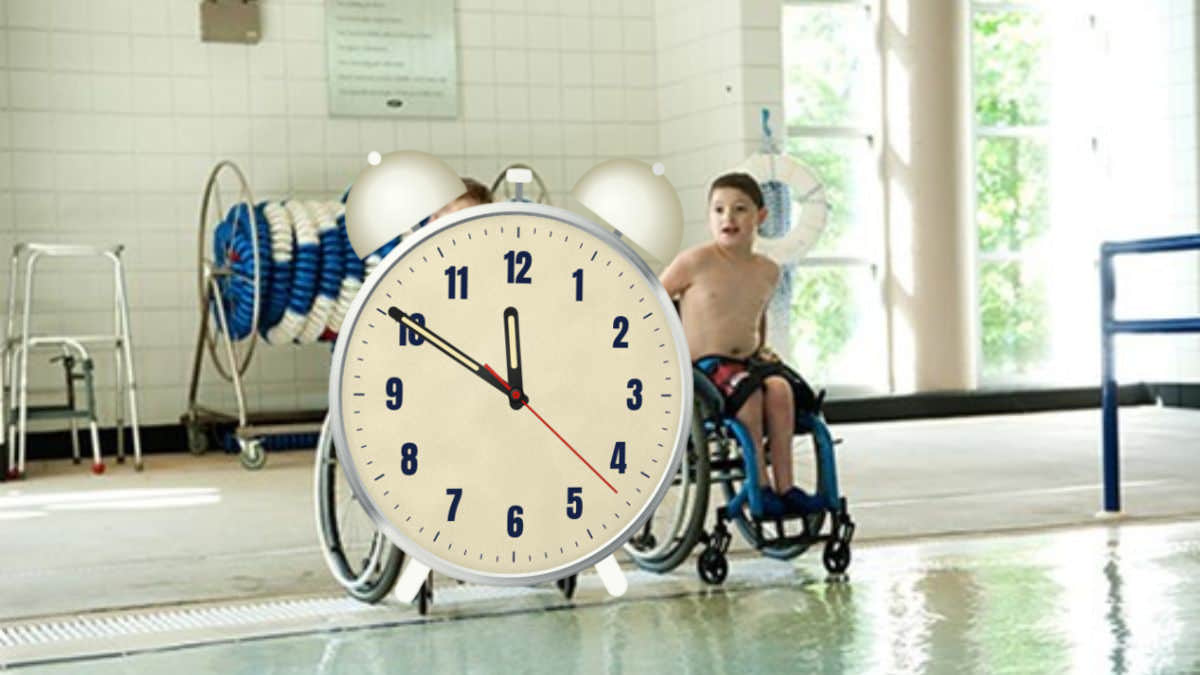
11:50:22
